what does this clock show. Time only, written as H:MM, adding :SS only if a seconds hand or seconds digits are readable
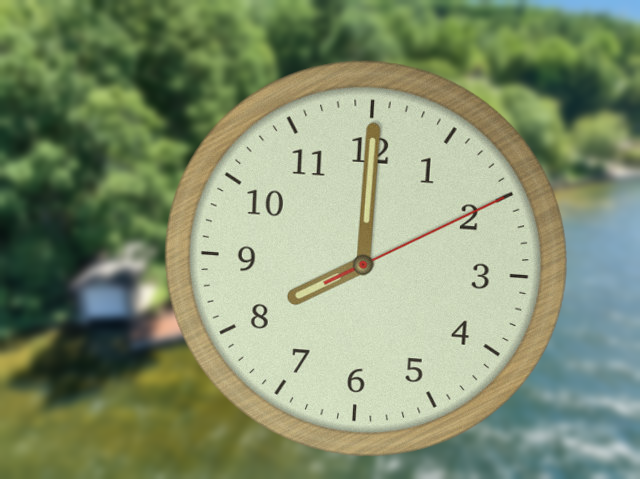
8:00:10
